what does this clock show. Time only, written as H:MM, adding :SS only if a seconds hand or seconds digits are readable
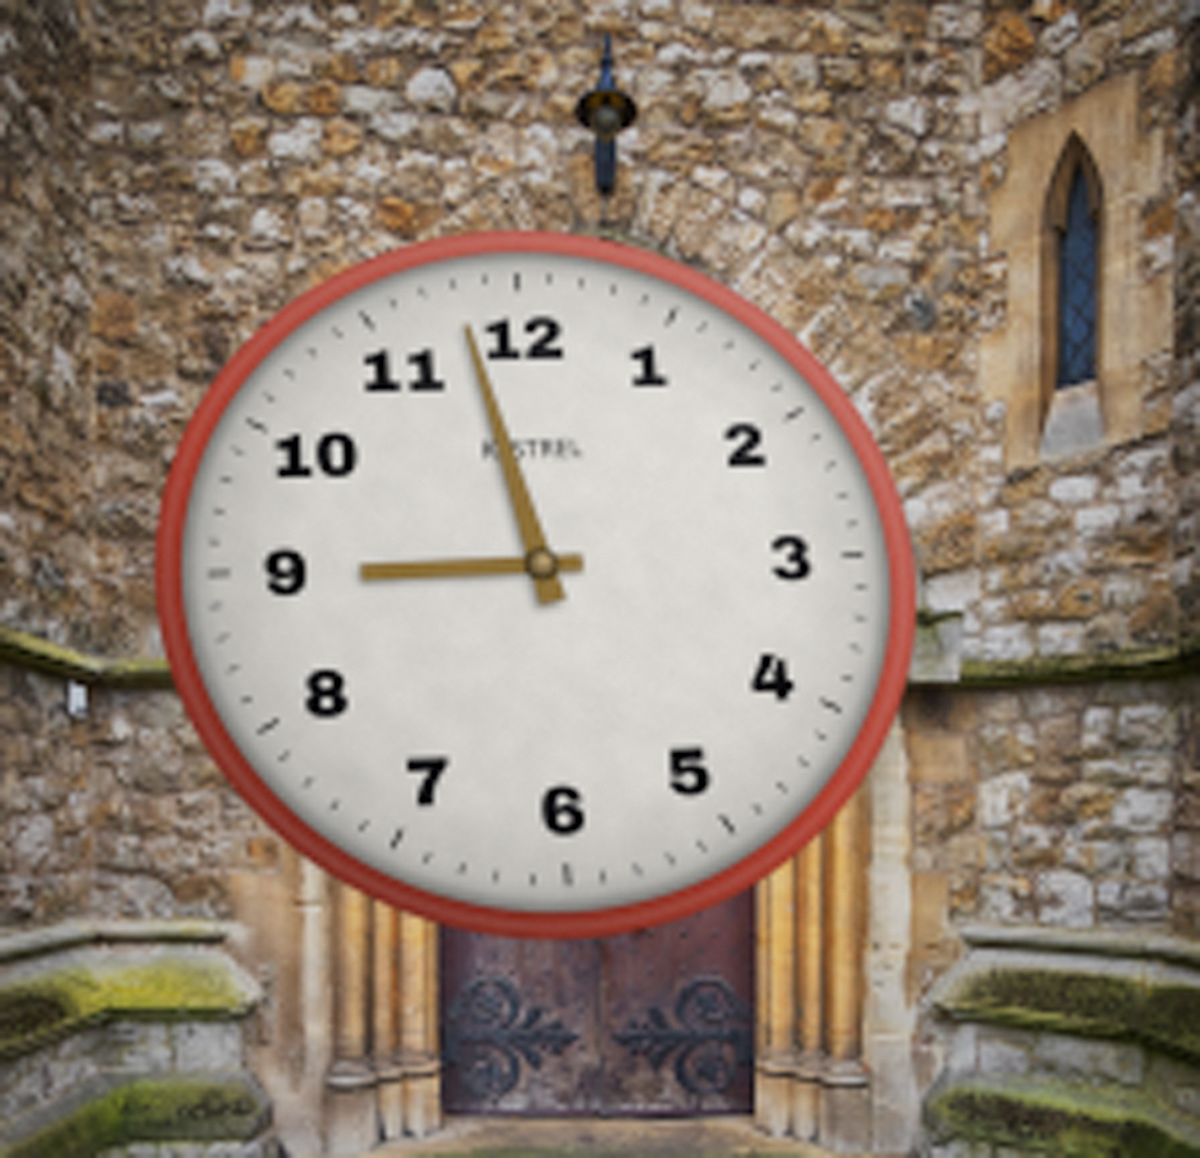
8:58
